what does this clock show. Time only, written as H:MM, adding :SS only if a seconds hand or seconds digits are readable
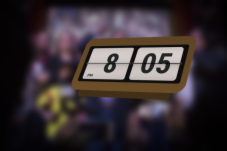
8:05
